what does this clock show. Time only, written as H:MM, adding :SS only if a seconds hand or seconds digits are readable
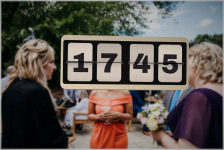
17:45
